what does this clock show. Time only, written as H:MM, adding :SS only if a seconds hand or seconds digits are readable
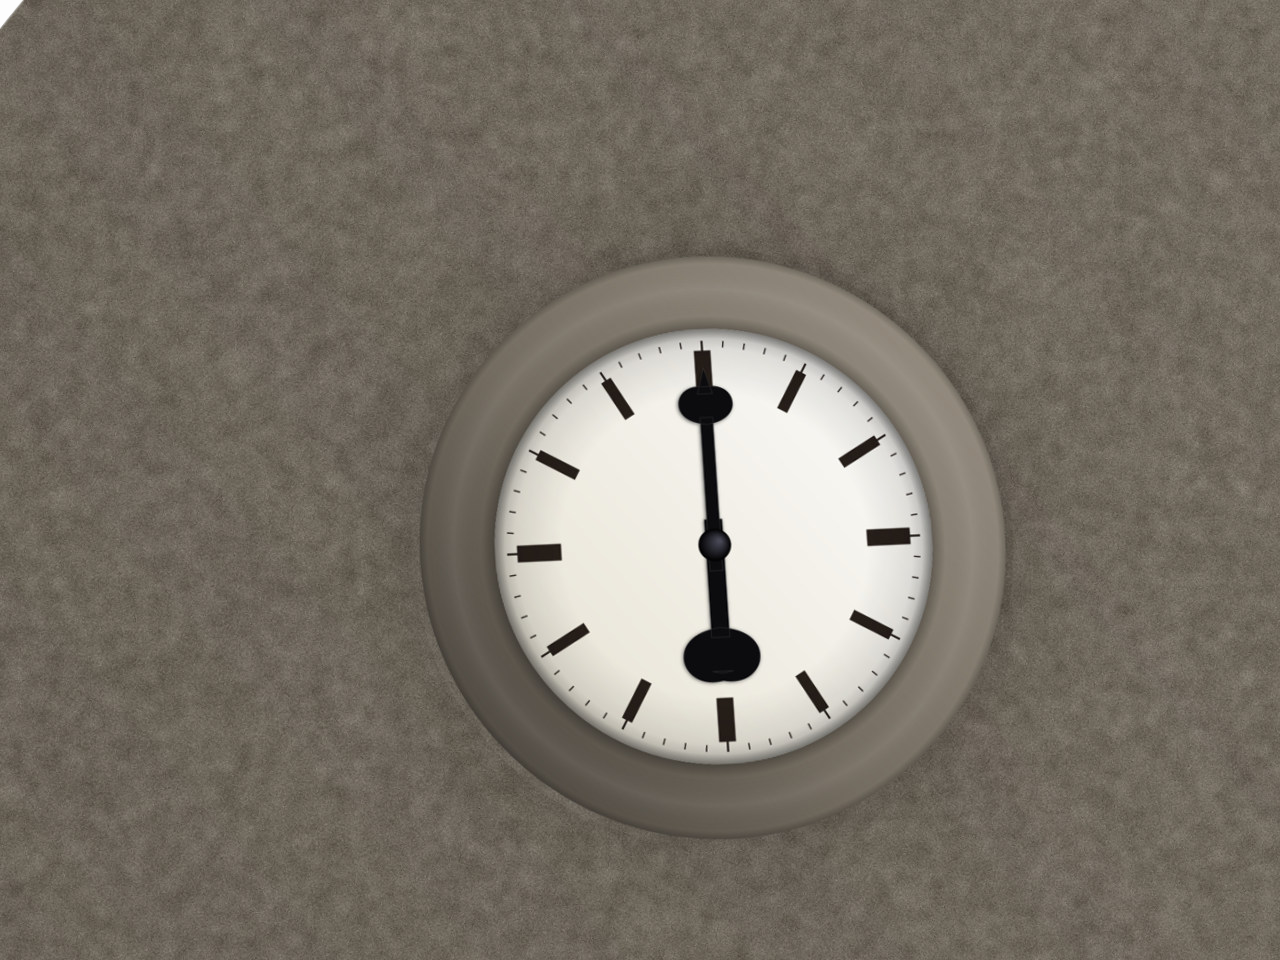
6:00
